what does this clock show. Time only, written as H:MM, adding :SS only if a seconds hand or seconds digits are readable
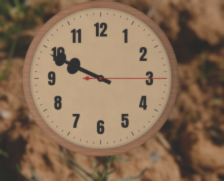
9:49:15
